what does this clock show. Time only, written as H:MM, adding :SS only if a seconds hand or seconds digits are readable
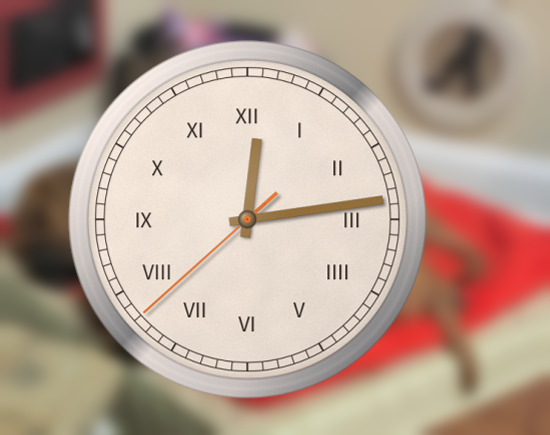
12:13:38
